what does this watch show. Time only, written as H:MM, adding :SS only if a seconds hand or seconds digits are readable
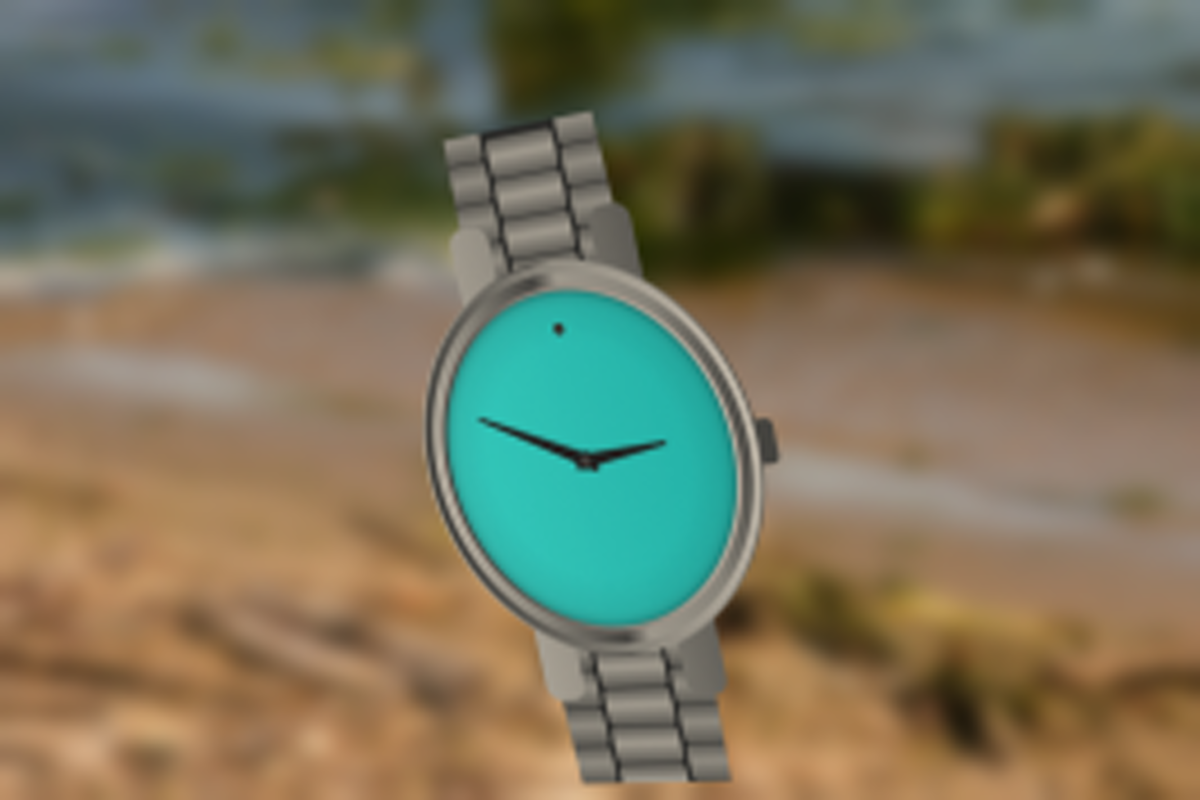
2:49
